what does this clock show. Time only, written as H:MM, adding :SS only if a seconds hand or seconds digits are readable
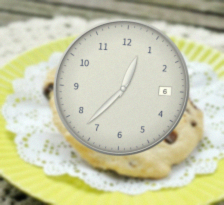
12:37
